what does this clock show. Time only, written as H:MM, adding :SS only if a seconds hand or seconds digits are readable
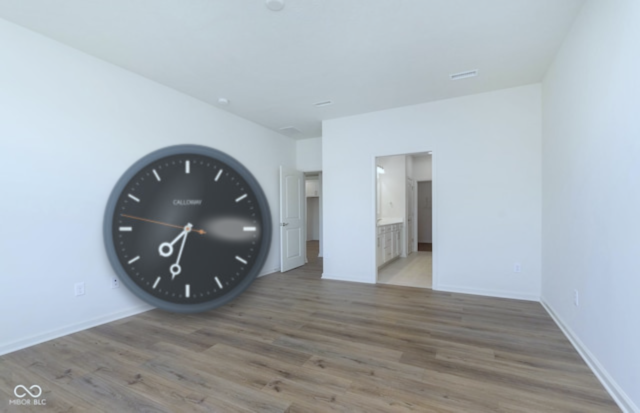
7:32:47
